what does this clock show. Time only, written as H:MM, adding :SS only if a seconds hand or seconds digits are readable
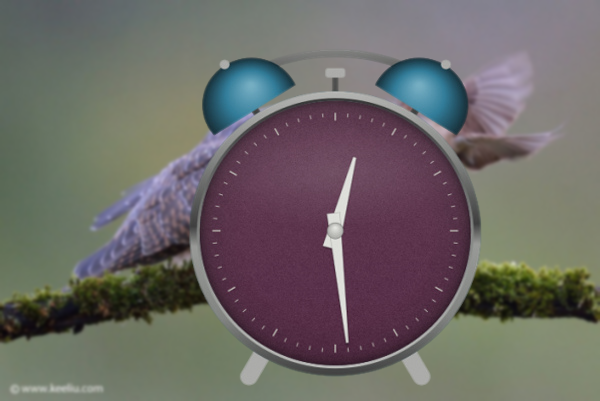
12:29
